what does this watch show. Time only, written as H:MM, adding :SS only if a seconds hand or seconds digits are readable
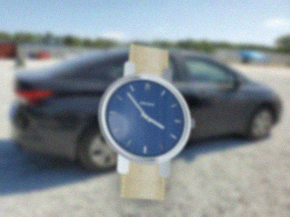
3:53
